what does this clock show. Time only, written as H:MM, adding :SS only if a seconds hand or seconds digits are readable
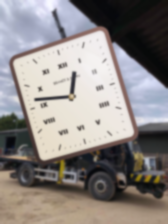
12:47
